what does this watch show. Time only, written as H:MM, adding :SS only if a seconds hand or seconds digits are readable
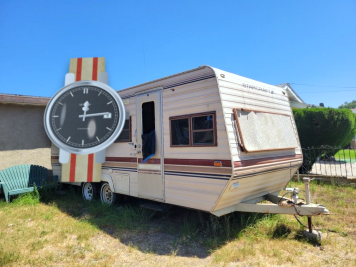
12:14
